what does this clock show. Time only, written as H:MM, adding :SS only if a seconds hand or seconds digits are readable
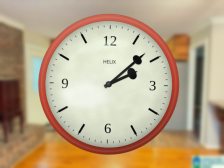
2:08
